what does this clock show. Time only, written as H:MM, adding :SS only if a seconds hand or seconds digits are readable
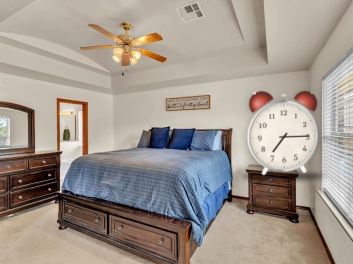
7:15
